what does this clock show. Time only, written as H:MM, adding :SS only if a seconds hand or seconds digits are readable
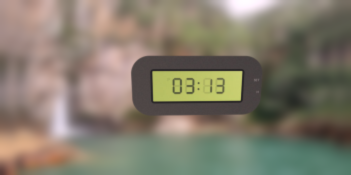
3:13
